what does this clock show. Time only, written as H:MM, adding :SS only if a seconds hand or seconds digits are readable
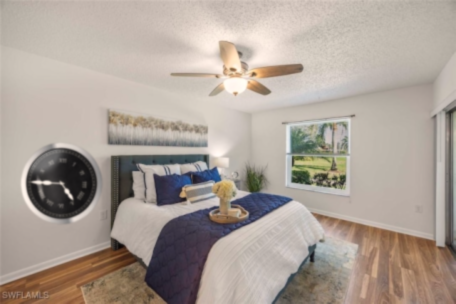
4:45
